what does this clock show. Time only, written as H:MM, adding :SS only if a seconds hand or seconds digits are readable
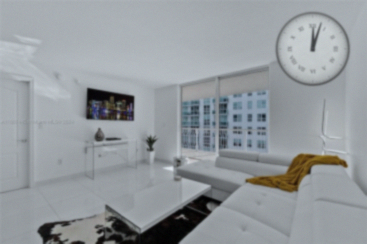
12:03
